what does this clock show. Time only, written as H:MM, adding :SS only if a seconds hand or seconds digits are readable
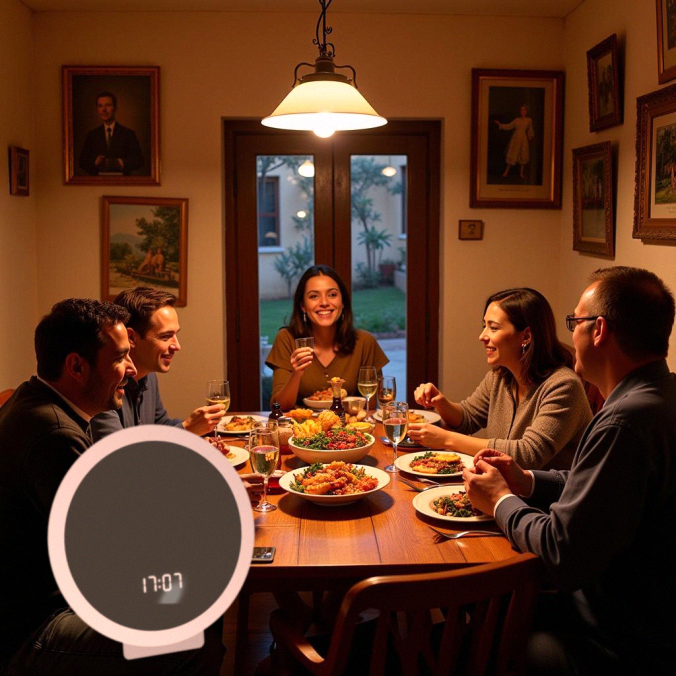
17:07
